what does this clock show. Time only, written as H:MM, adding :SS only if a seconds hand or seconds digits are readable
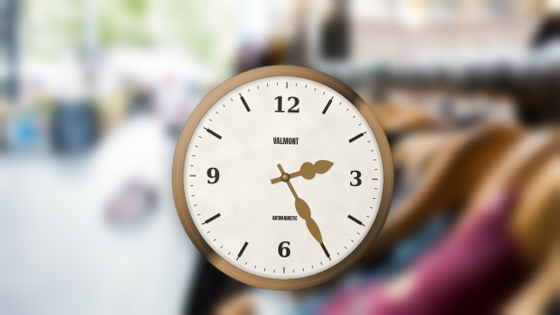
2:25
